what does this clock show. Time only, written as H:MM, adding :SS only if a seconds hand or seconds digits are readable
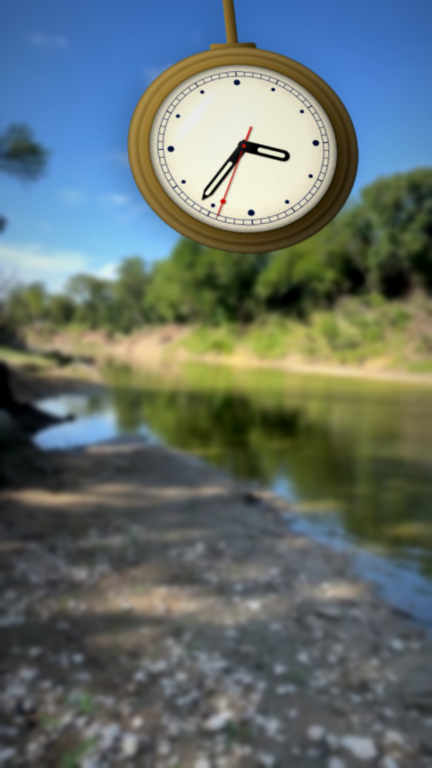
3:36:34
